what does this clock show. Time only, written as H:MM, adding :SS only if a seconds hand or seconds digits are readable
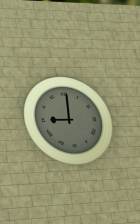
9:01
